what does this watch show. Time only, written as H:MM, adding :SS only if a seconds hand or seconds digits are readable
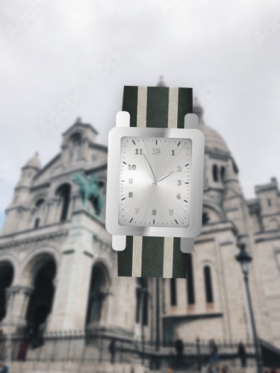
1:56
